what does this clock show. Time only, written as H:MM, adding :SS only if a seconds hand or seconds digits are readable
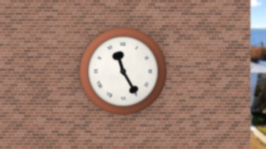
11:25
